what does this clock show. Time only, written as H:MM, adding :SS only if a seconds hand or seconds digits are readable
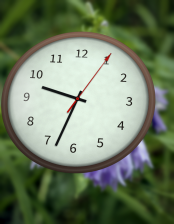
9:33:05
